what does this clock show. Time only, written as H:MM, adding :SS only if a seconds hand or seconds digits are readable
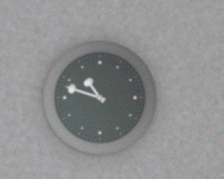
10:48
